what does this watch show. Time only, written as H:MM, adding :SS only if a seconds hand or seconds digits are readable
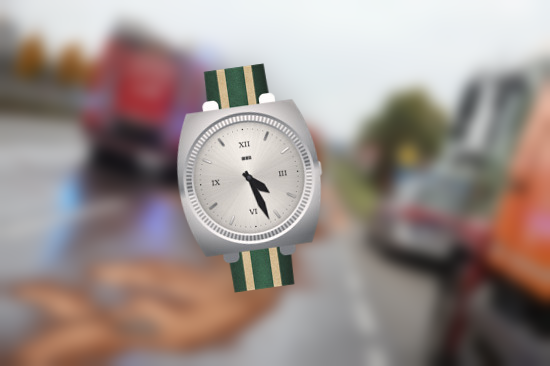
4:27
